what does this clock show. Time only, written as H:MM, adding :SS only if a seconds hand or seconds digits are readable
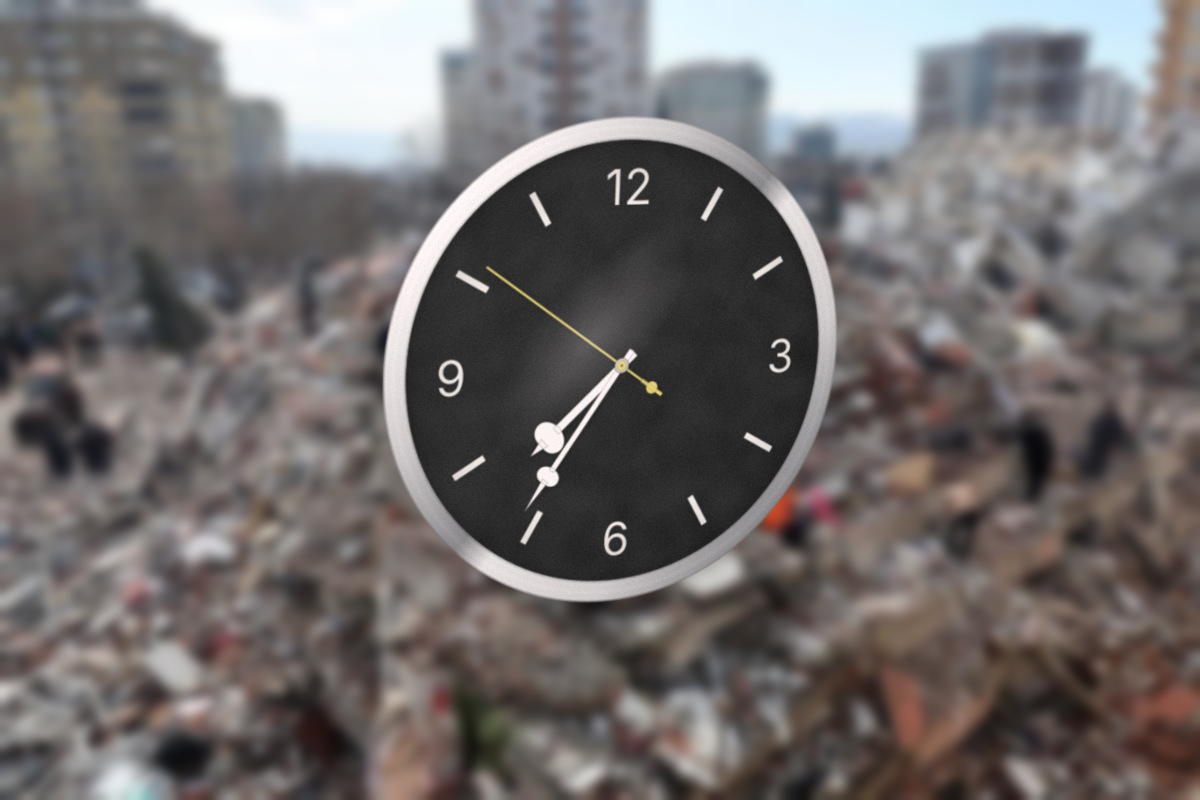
7:35:51
